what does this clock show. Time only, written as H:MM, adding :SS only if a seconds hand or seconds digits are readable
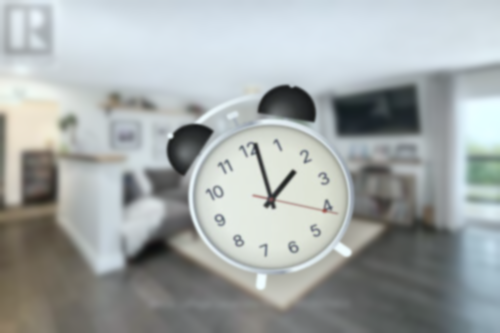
2:01:21
